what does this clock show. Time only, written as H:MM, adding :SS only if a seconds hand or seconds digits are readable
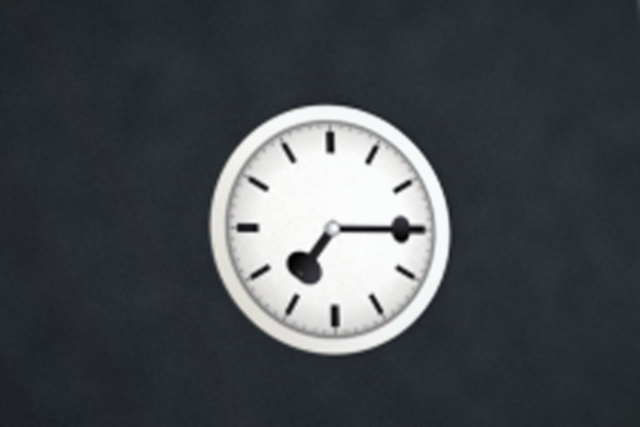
7:15
